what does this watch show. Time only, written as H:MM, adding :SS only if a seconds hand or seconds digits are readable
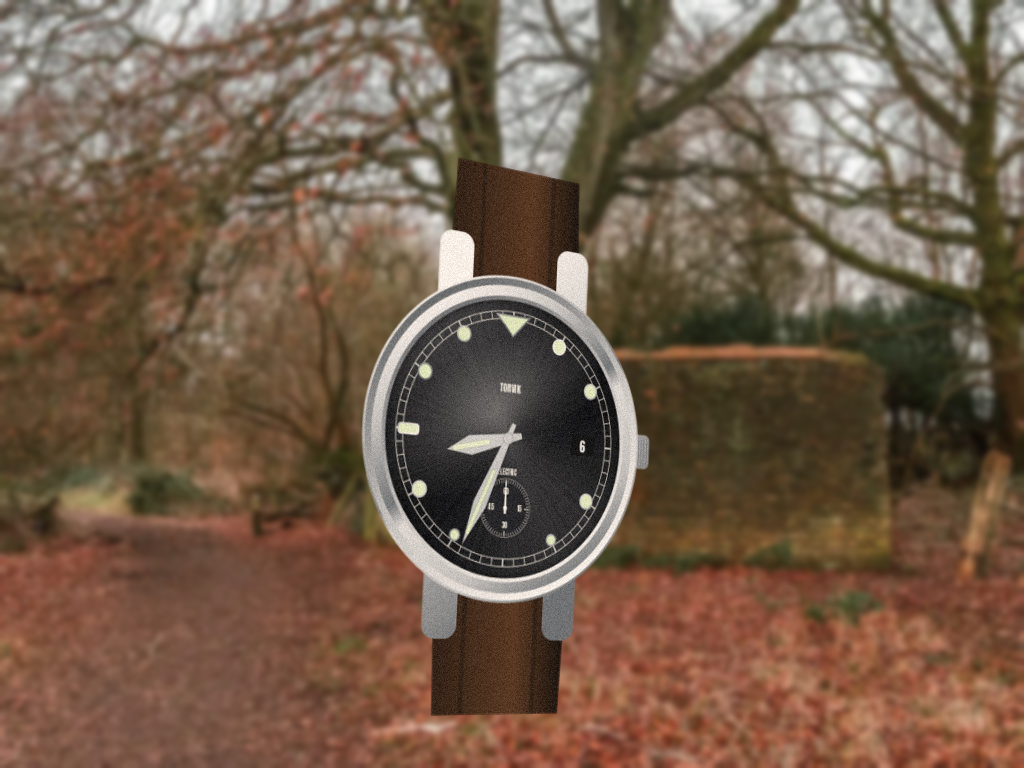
8:34
